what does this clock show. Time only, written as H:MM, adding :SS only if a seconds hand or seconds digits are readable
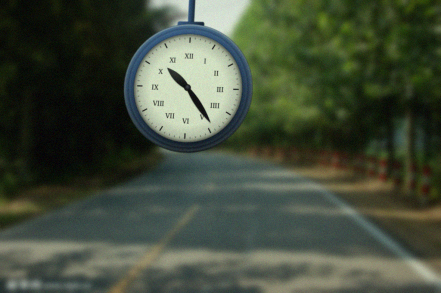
10:24
